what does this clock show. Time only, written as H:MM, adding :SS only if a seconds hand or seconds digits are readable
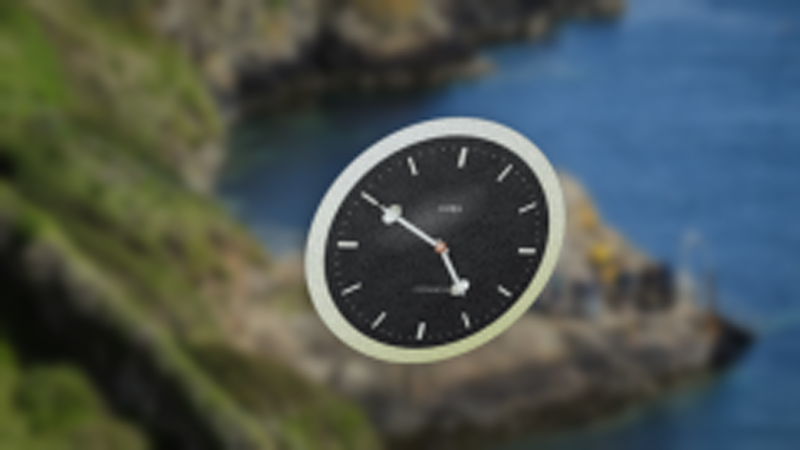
4:50
